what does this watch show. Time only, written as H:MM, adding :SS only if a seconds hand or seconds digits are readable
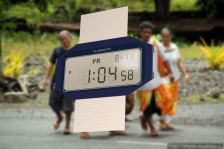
1:04:58
